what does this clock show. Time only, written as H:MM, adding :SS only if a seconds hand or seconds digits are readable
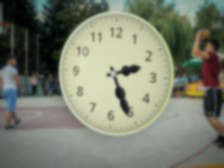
2:26
